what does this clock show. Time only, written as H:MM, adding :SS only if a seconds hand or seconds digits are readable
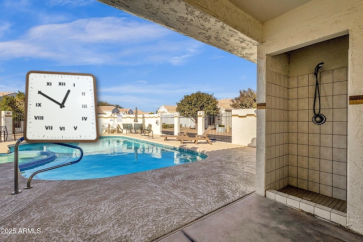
12:50
